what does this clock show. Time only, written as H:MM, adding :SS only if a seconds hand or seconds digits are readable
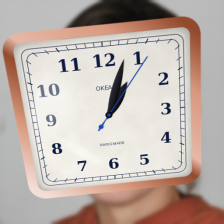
1:03:06
